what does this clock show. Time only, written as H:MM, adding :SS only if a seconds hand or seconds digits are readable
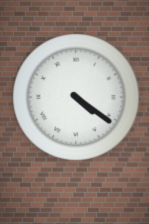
4:21
